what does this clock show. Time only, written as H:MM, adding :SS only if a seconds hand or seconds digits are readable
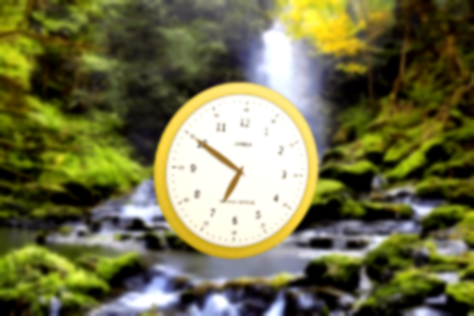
6:50
